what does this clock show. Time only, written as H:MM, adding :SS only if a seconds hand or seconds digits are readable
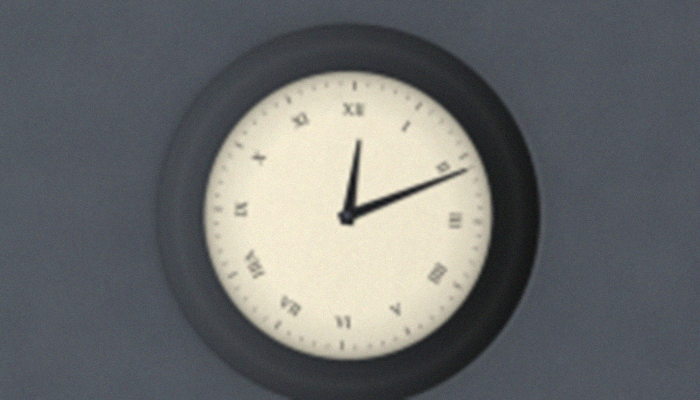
12:11
